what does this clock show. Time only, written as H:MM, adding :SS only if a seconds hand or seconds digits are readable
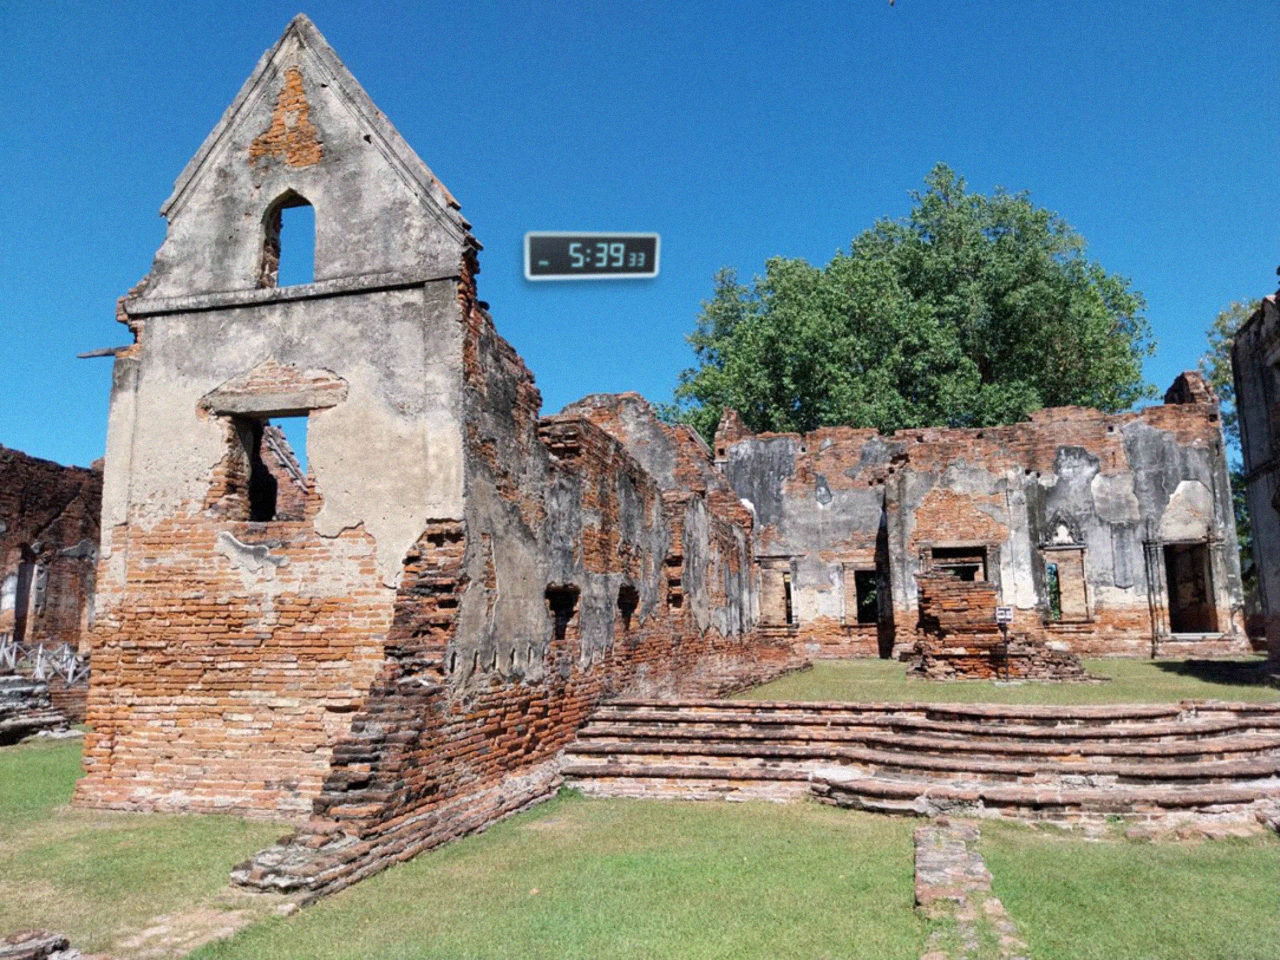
5:39:33
